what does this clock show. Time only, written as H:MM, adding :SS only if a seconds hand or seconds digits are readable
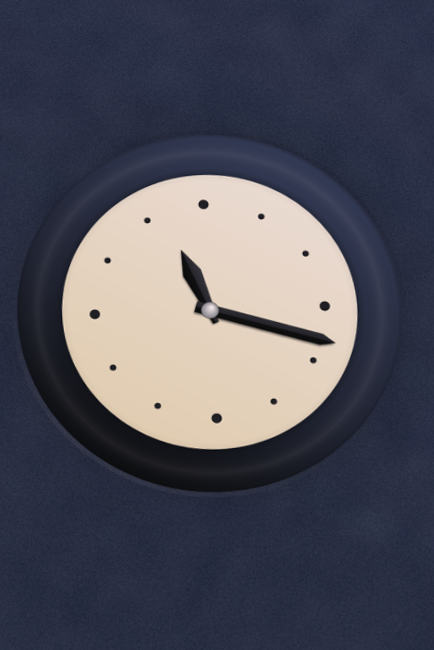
11:18
